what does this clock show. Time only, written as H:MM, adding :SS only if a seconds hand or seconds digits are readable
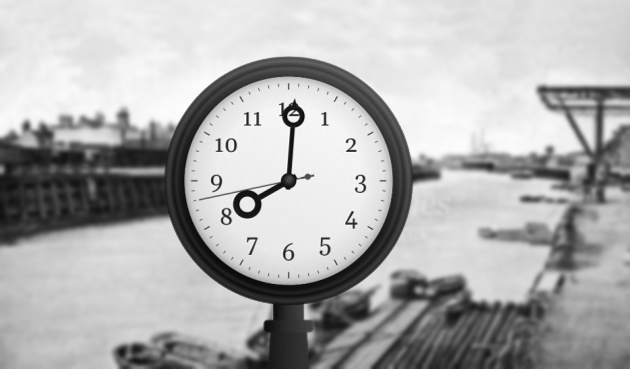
8:00:43
